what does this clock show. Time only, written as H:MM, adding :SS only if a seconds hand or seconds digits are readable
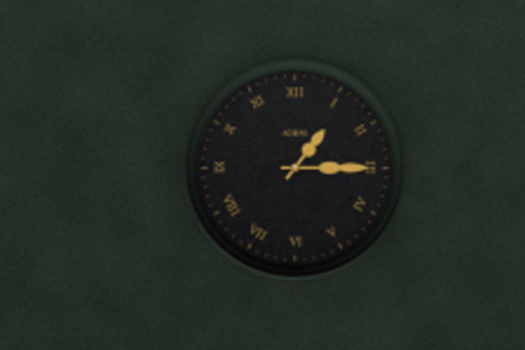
1:15
